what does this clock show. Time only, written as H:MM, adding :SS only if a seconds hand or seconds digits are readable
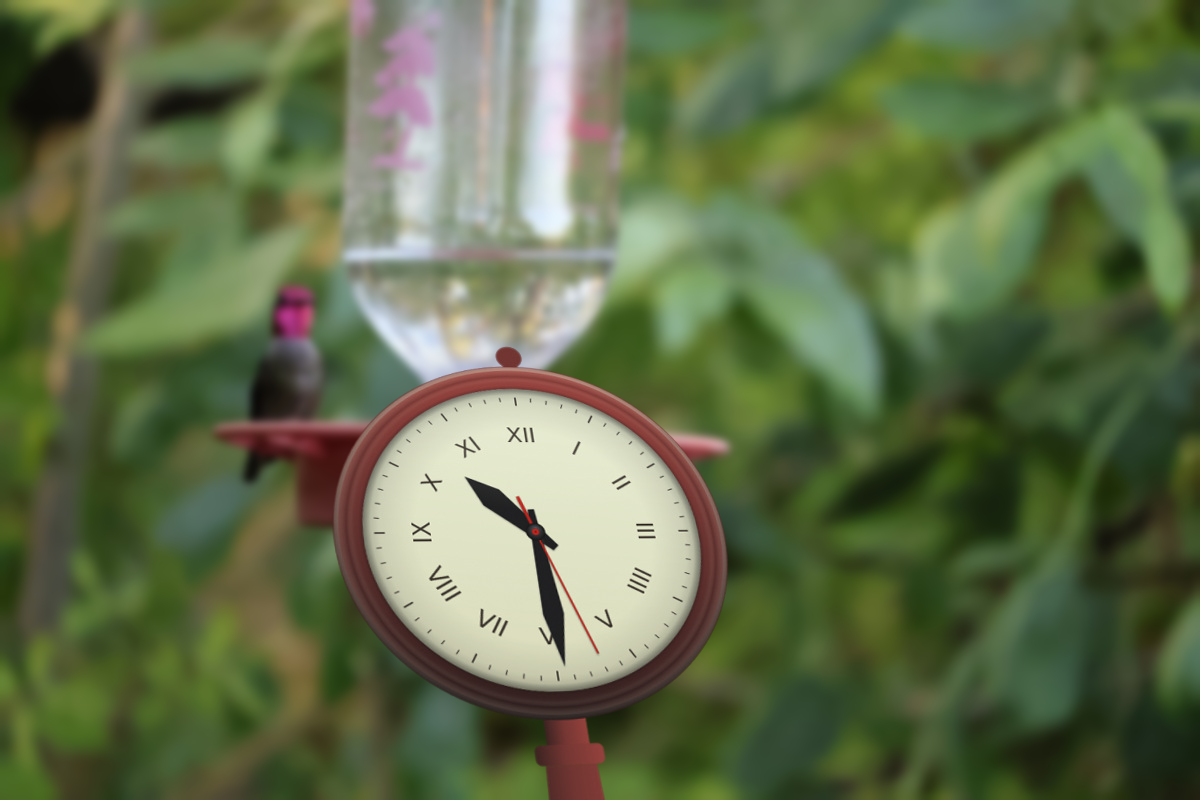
10:29:27
